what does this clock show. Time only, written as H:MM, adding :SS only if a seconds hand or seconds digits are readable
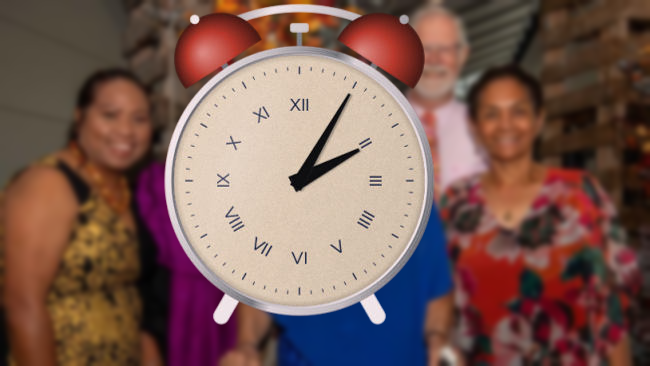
2:05
